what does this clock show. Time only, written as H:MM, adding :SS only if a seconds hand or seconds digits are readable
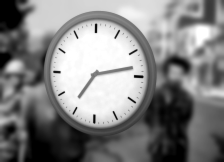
7:13
